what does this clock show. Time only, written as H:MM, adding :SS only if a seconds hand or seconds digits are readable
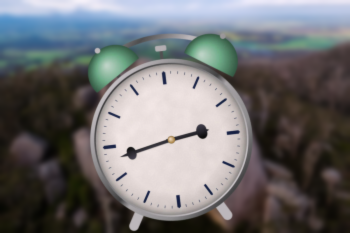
2:43
